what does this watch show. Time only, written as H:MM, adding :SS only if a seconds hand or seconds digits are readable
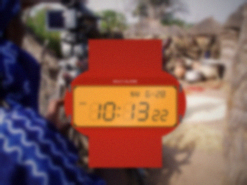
10:13
